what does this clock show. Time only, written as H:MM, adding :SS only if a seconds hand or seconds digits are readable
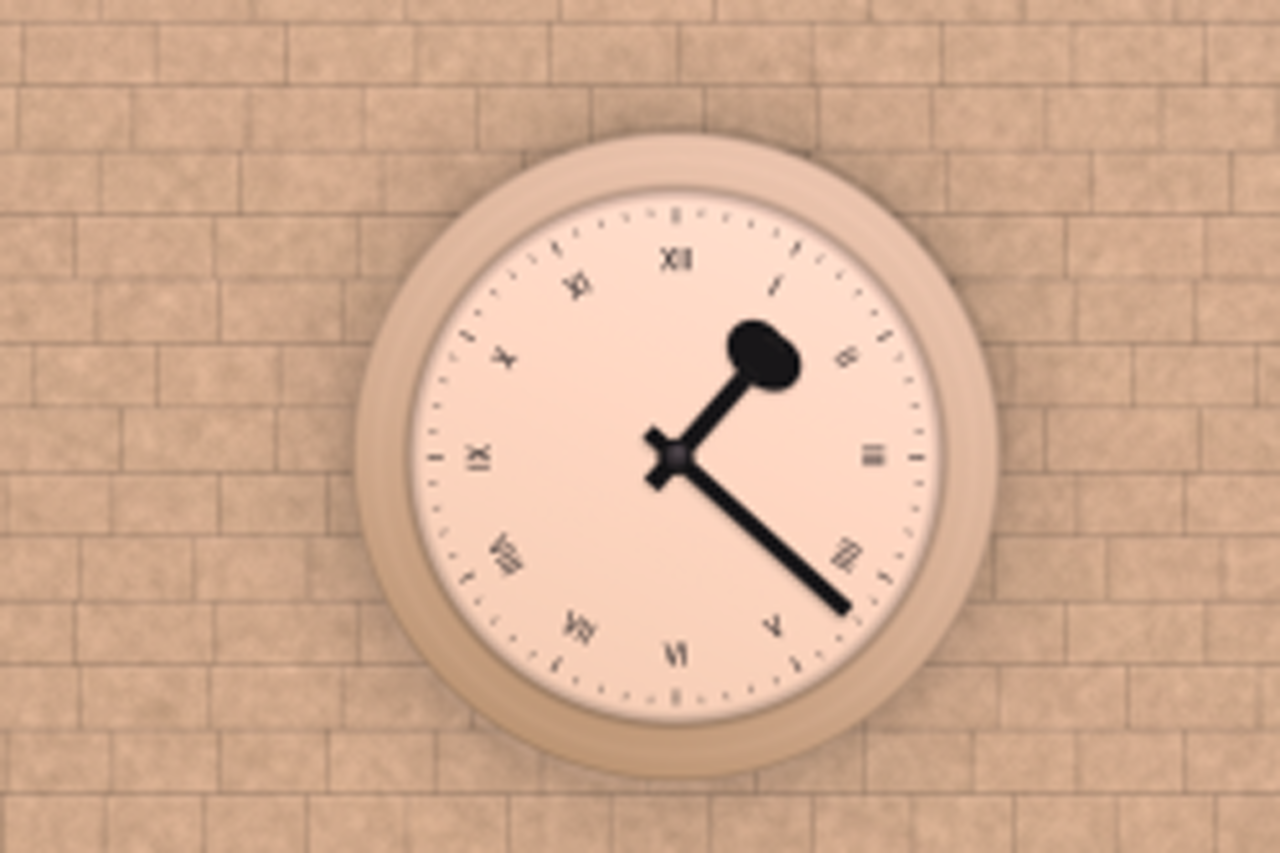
1:22
